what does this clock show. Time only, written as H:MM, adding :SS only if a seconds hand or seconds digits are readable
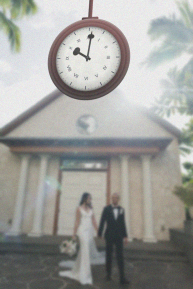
10:01
